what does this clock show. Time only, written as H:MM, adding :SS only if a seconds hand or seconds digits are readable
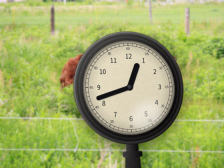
12:42
